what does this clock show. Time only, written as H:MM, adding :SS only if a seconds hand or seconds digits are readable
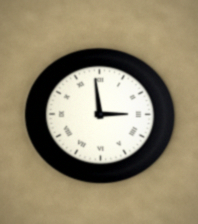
2:59
